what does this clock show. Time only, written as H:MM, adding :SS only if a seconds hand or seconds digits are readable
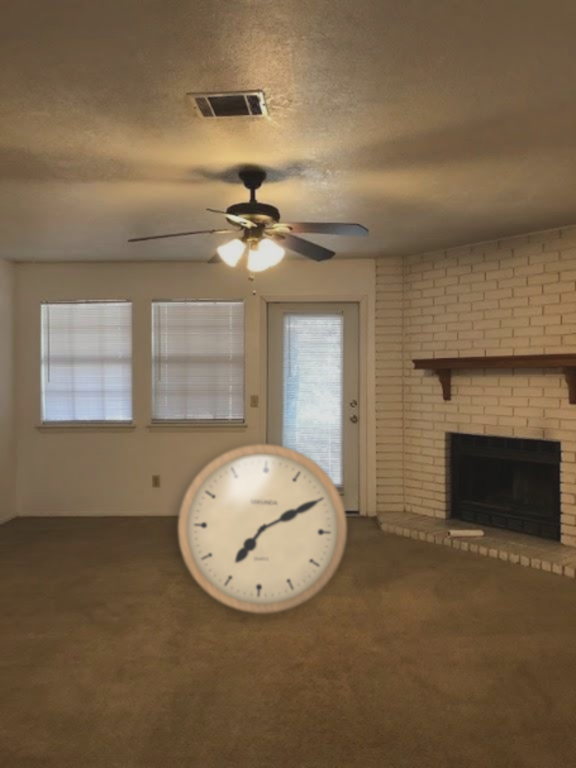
7:10
